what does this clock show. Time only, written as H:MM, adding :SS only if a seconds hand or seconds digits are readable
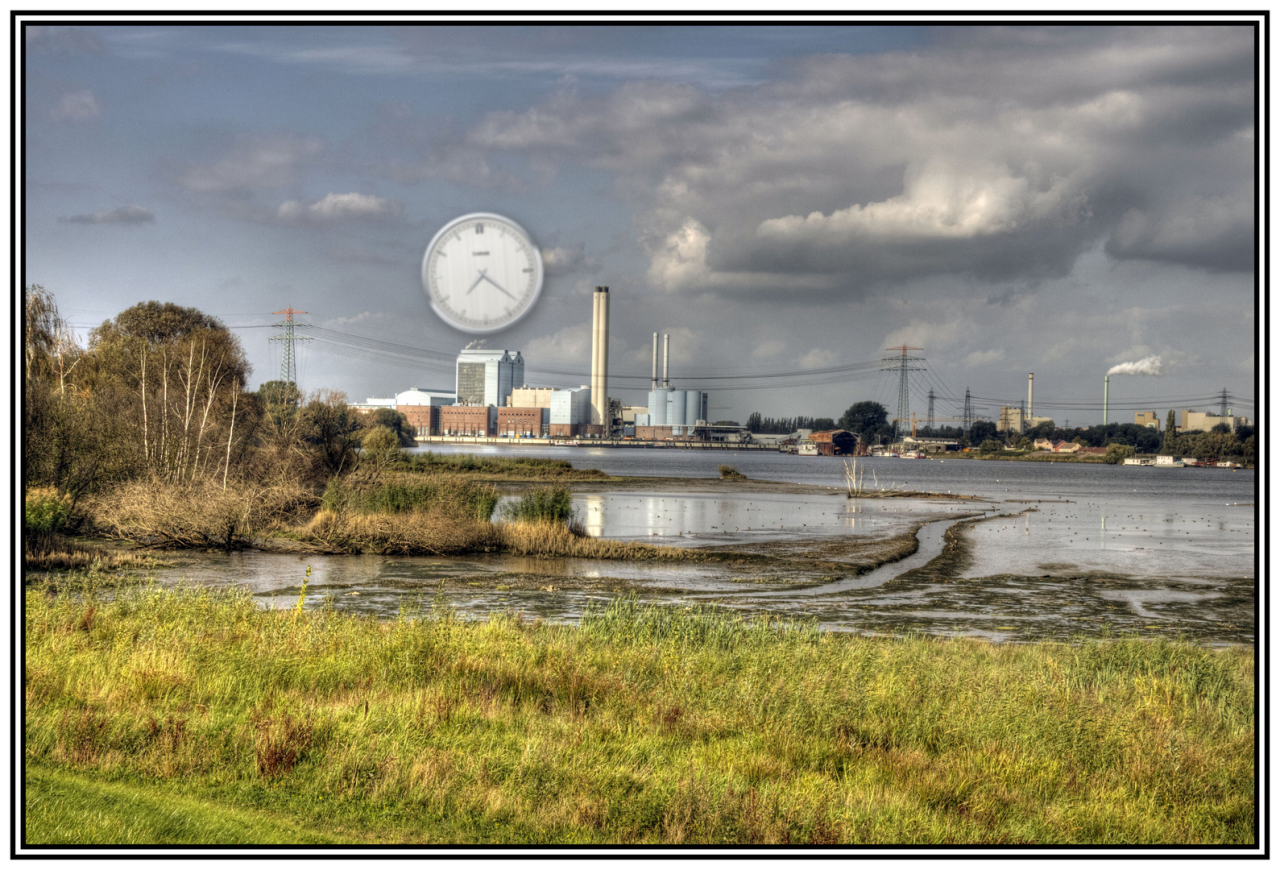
7:22
